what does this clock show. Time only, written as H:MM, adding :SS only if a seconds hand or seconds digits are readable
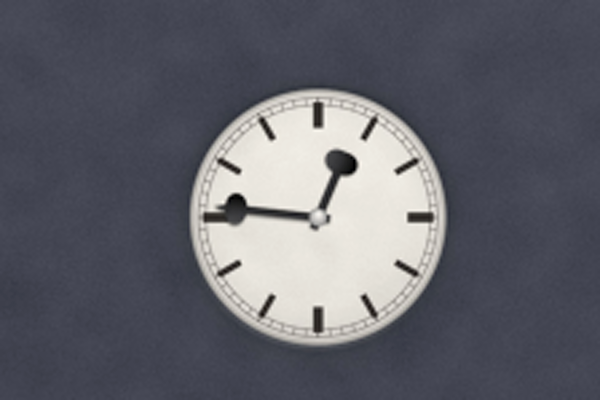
12:46
